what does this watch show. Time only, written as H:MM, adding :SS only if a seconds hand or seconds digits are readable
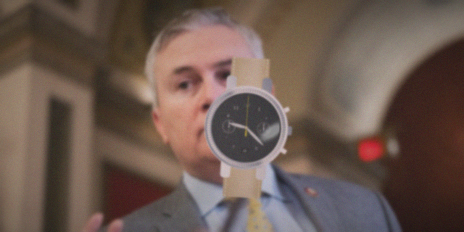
9:22
